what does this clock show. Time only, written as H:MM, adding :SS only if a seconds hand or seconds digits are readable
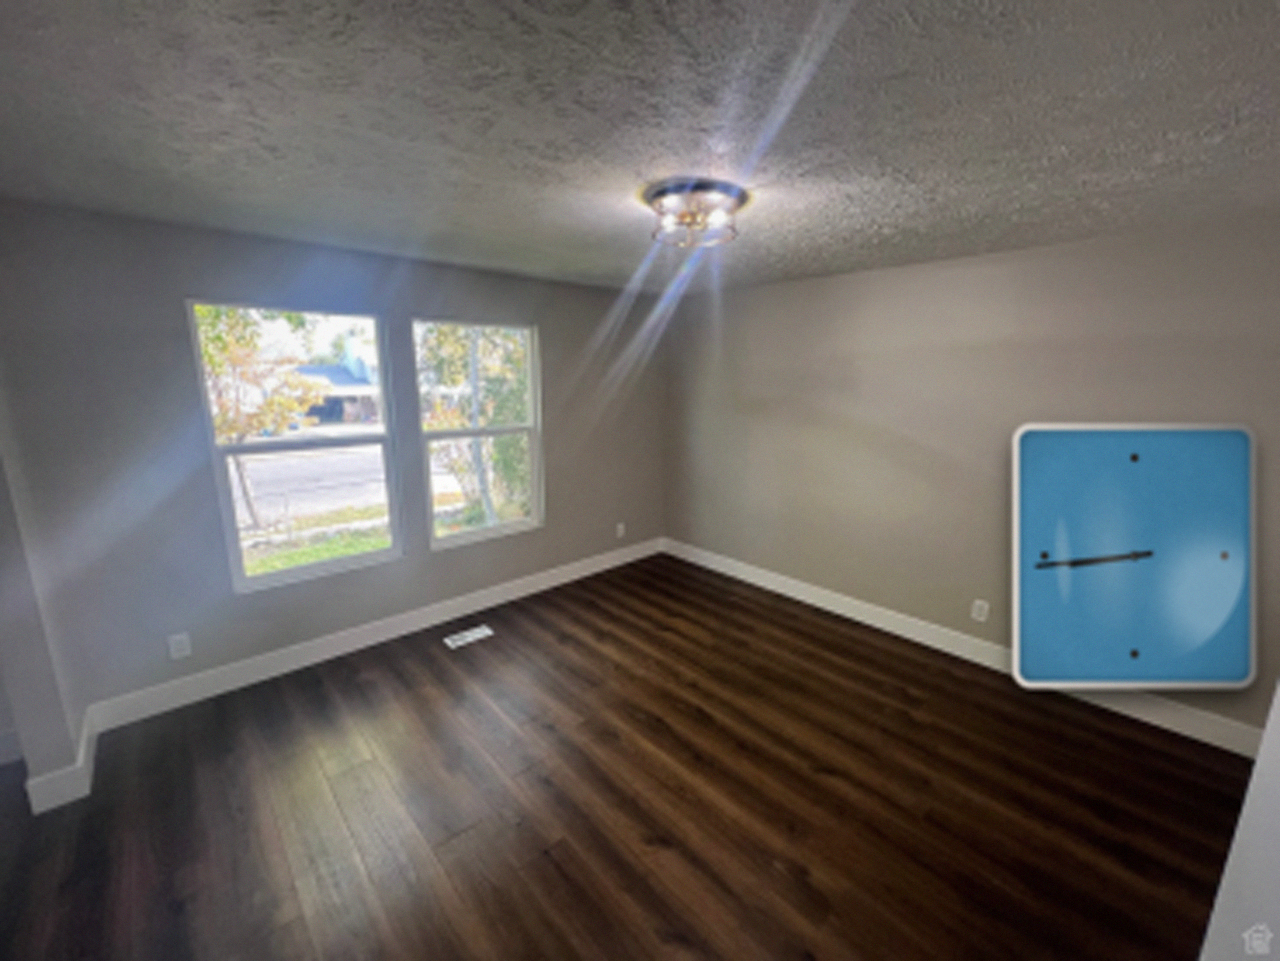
8:44
